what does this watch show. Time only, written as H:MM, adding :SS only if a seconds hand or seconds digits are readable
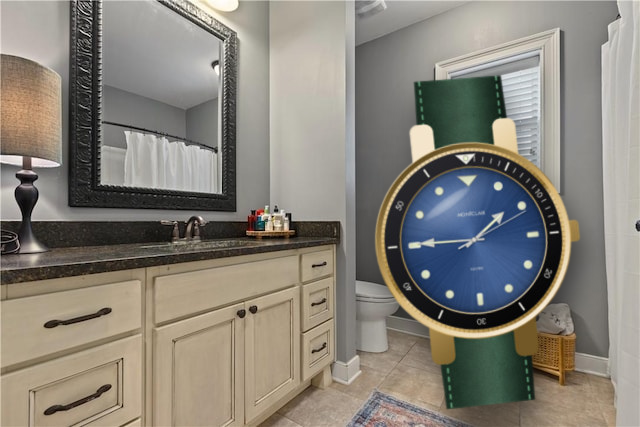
1:45:11
